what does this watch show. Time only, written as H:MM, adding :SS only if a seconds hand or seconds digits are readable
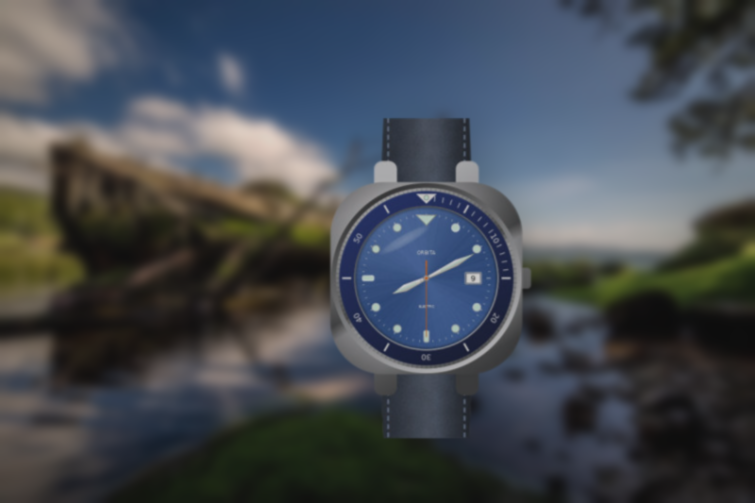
8:10:30
